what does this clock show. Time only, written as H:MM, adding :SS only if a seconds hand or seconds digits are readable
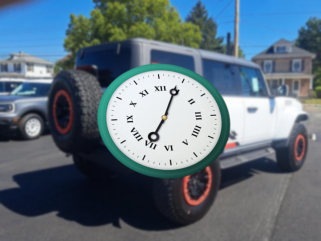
7:04
